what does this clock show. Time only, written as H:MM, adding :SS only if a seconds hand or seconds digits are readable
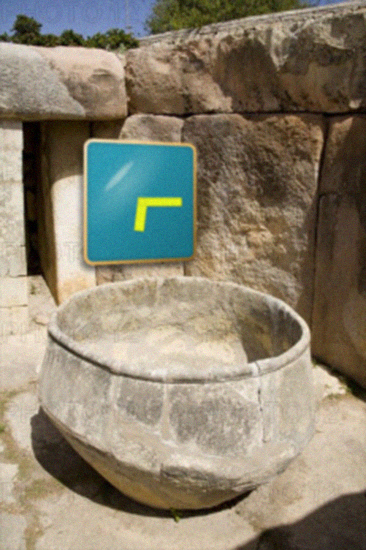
6:15
